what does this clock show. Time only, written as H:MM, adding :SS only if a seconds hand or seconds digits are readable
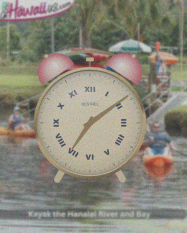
7:09
